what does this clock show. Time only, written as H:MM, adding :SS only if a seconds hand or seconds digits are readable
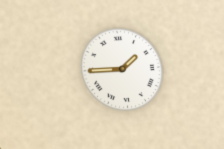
1:45
